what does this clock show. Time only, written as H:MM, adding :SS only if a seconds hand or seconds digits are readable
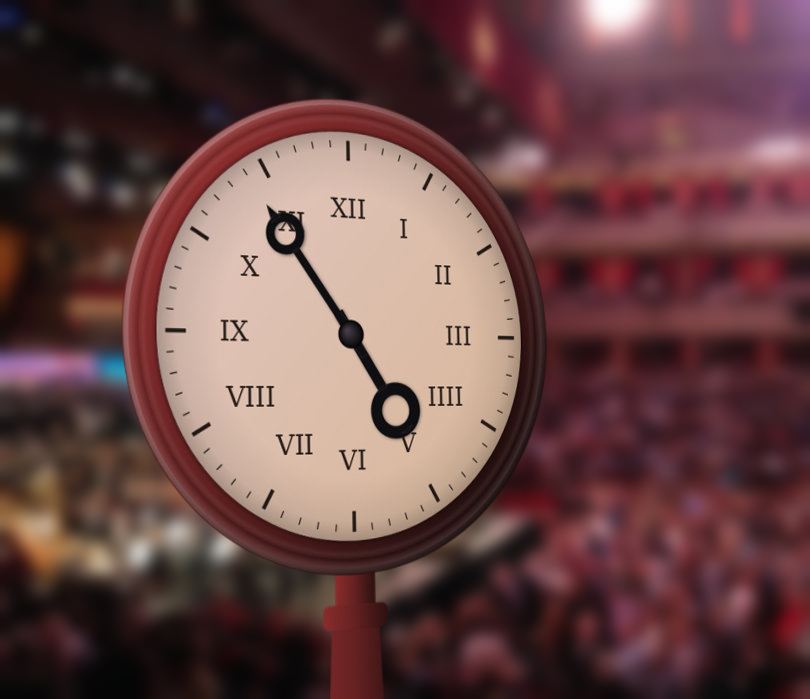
4:54
